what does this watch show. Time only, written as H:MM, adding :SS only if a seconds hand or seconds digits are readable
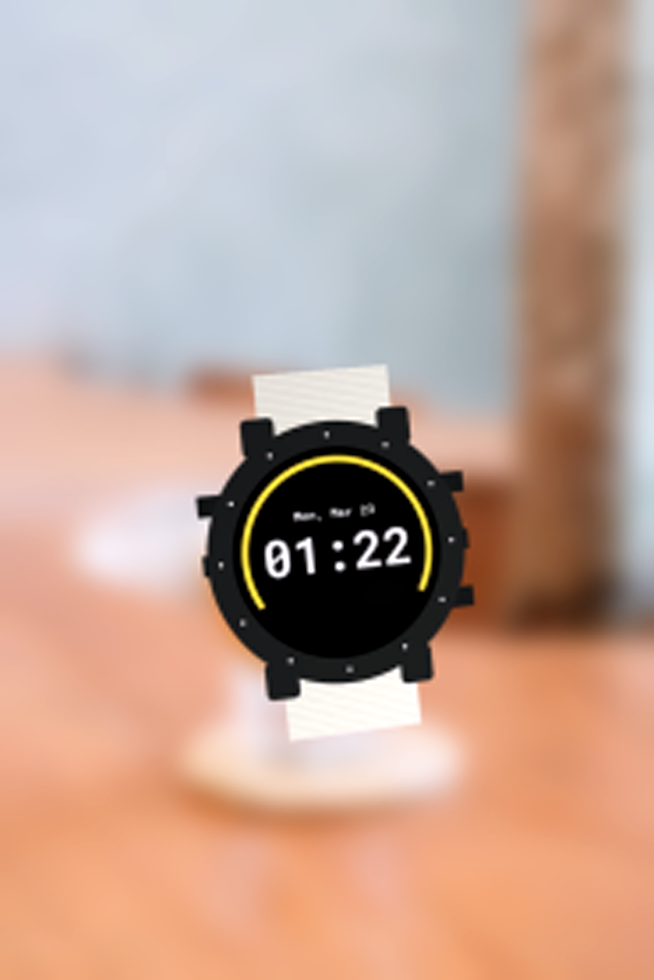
1:22
